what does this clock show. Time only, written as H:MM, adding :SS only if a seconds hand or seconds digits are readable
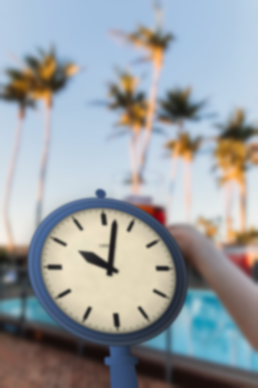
10:02
